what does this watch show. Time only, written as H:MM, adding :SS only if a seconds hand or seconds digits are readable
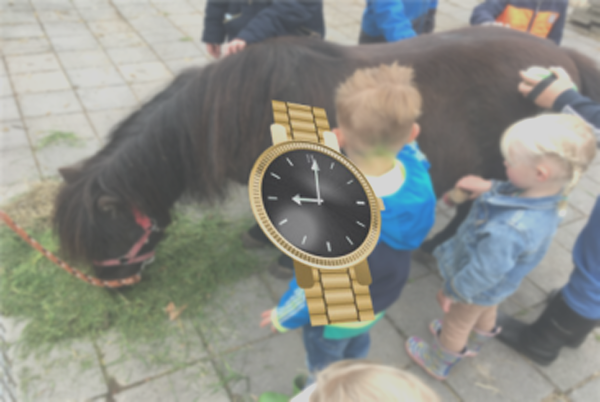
9:01
